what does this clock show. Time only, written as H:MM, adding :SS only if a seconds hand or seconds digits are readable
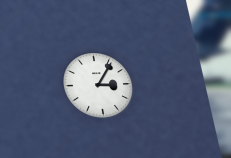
3:06
